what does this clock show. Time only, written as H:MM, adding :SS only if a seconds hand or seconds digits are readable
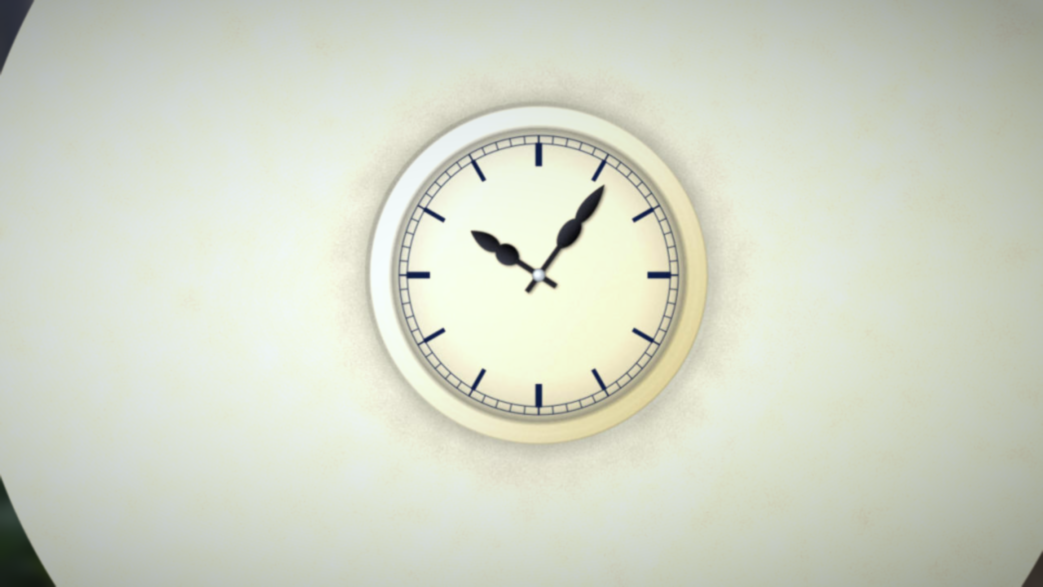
10:06
